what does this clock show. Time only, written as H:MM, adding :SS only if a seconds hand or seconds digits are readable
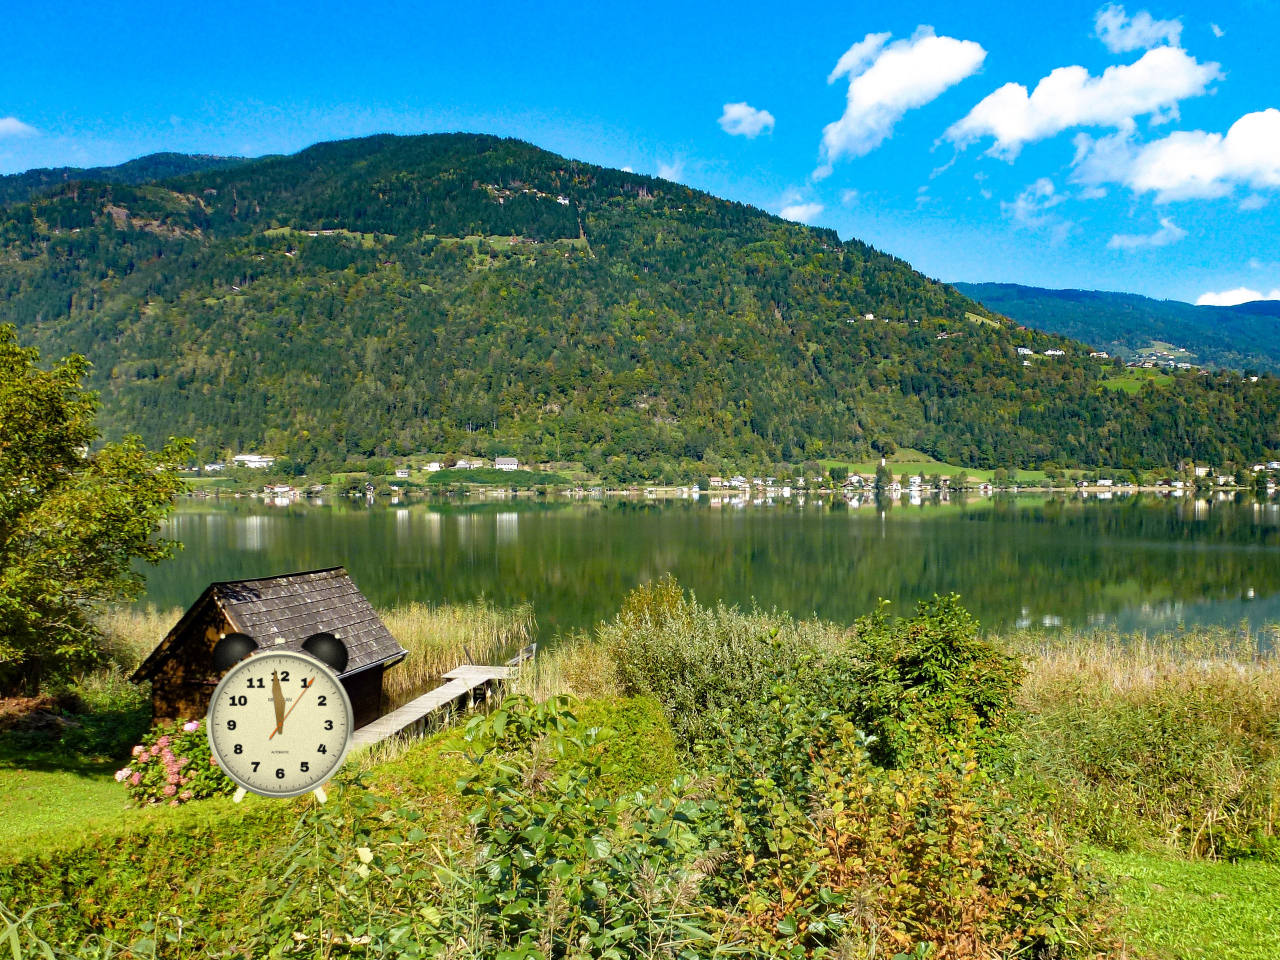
11:59:06
